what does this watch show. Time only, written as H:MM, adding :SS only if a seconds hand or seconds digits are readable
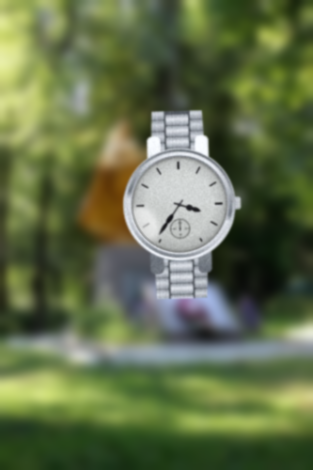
3:36
